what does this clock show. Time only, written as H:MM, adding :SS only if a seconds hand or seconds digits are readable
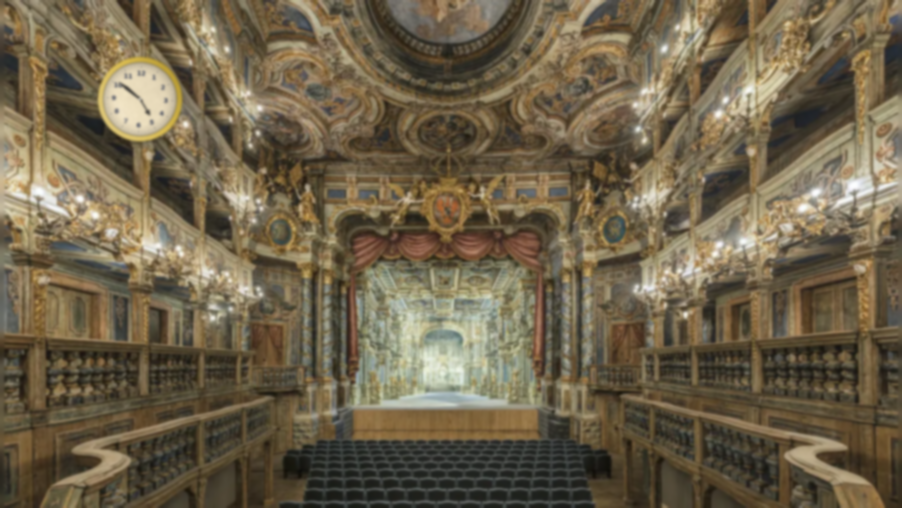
4:51
